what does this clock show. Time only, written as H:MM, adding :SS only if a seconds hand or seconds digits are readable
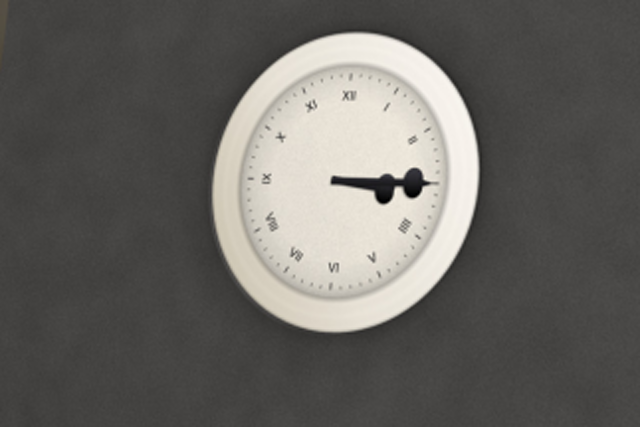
3:15
